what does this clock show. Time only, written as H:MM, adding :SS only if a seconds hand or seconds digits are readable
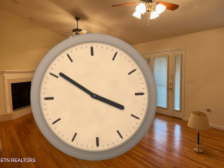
3:51
